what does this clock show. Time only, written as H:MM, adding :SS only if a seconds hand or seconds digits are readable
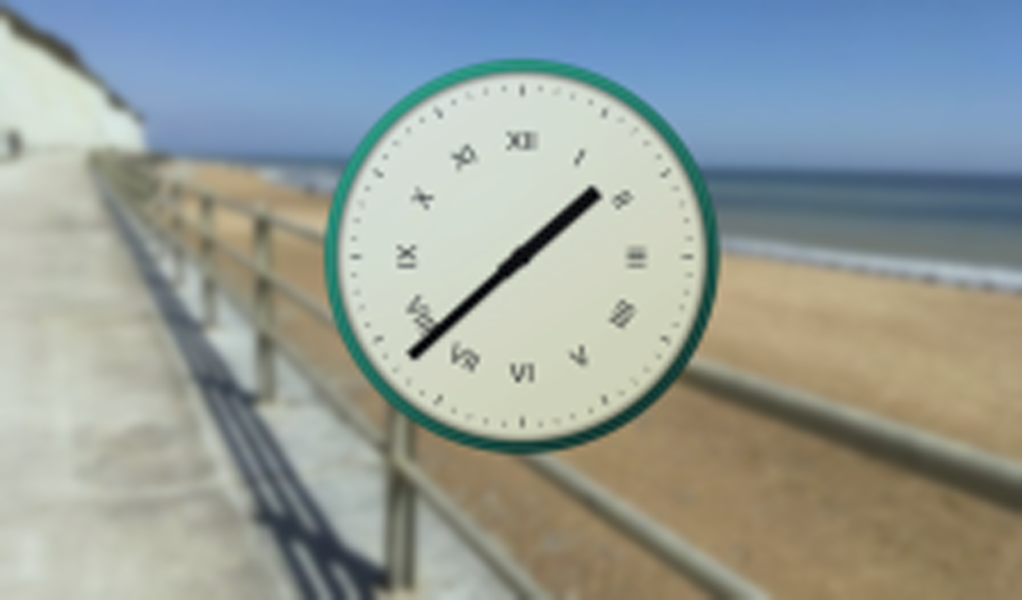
1:38
